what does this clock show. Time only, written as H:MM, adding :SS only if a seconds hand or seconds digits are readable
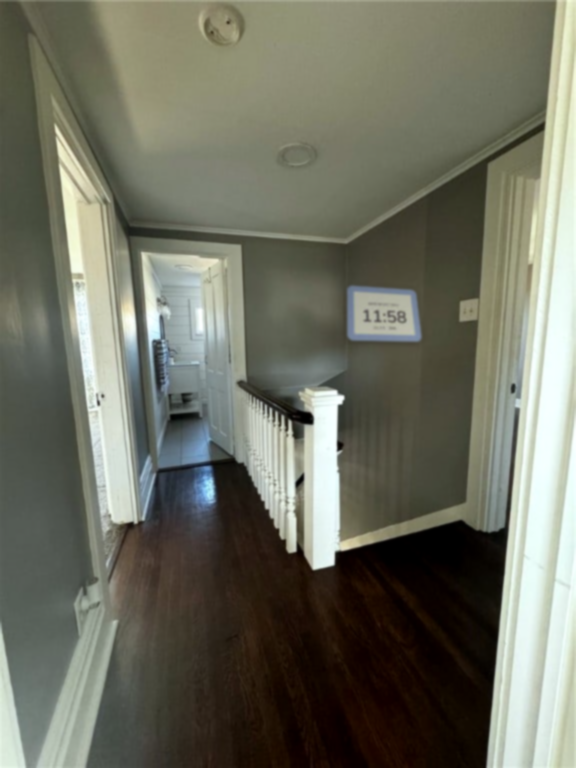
11:58
